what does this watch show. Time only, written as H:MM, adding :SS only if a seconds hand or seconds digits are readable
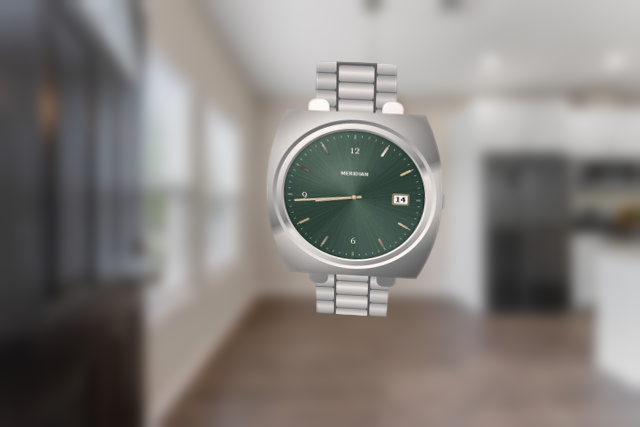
8:44
